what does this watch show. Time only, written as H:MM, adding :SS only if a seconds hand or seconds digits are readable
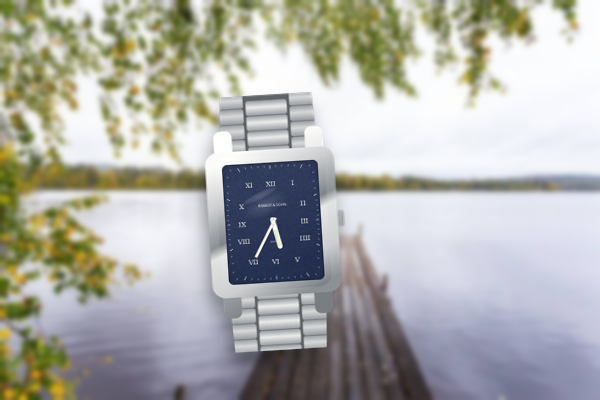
5:35
